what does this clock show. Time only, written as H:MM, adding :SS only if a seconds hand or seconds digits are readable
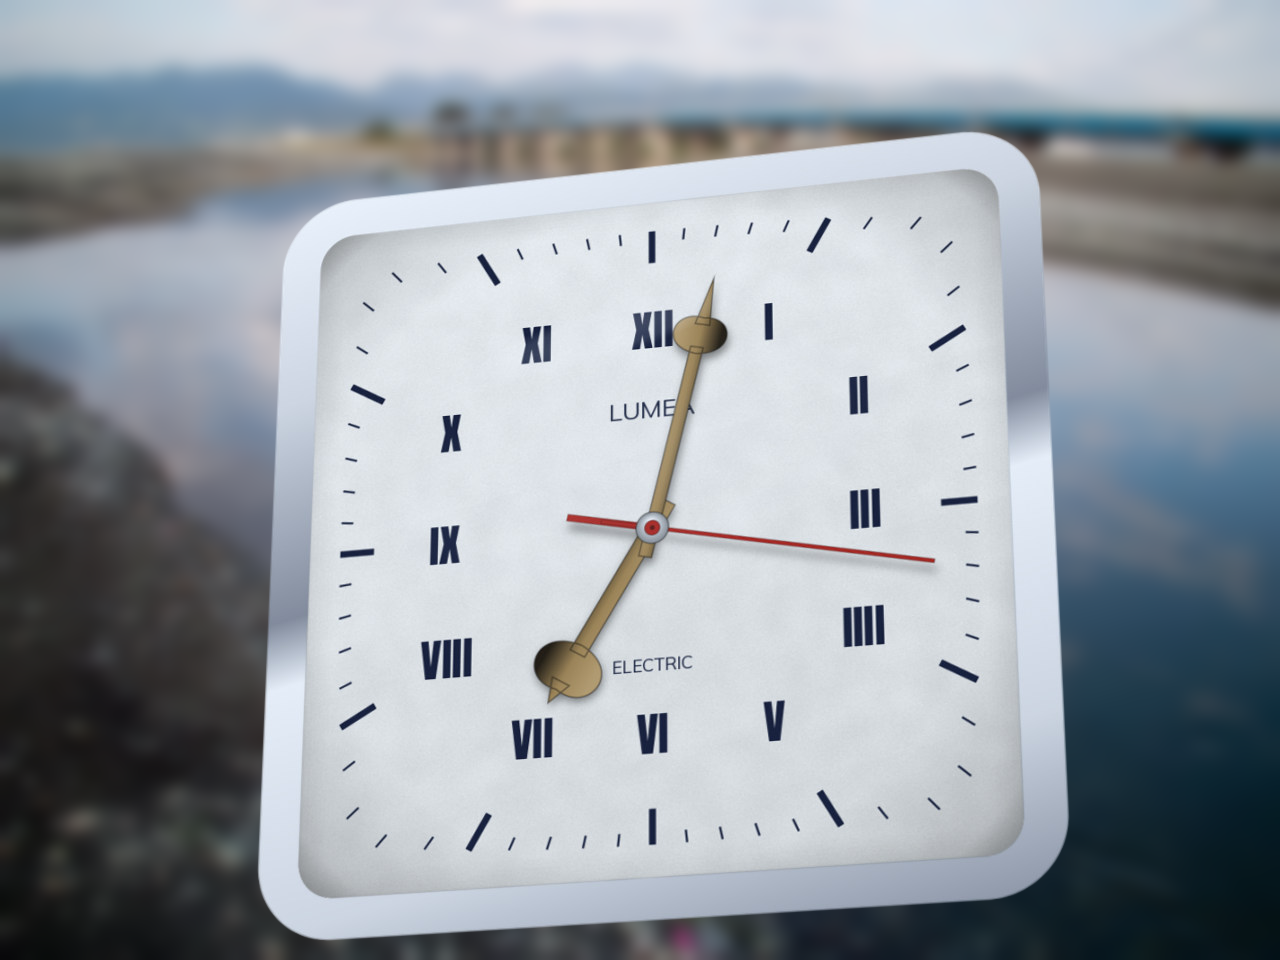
7:02:17
